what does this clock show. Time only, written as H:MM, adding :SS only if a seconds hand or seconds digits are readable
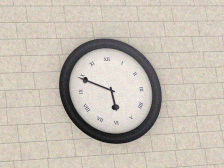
5:49
